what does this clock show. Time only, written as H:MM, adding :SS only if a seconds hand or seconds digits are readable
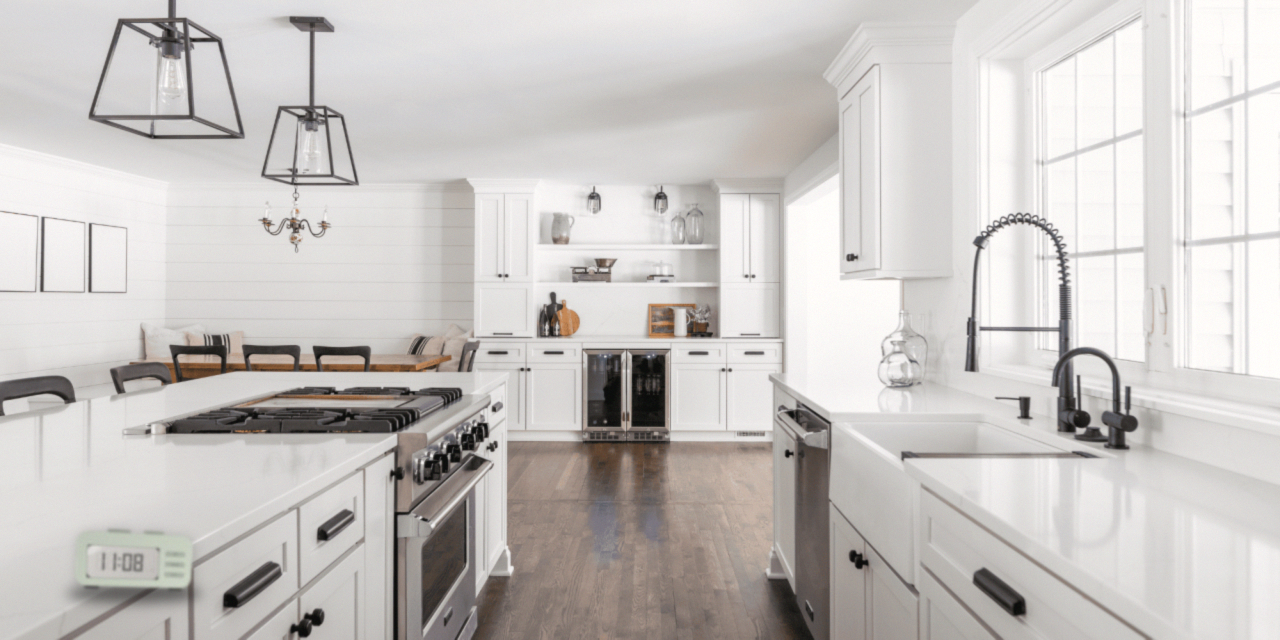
11:08
